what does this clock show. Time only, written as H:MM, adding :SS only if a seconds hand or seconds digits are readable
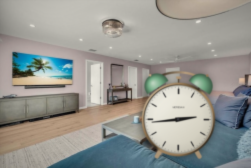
2:44
